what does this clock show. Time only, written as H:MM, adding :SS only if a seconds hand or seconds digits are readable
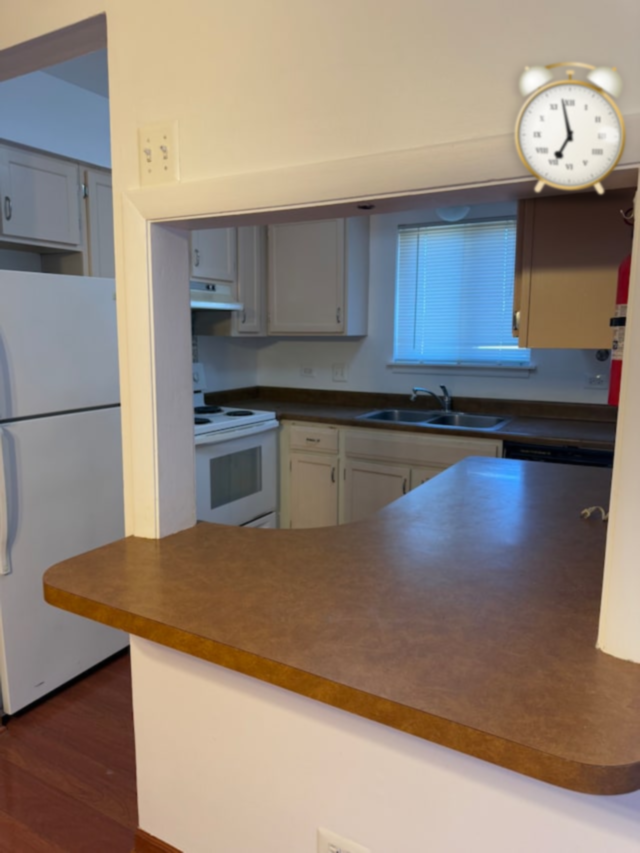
6:58
